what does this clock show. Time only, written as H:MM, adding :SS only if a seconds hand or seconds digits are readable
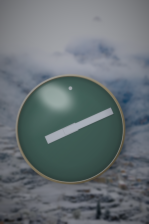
8:11
